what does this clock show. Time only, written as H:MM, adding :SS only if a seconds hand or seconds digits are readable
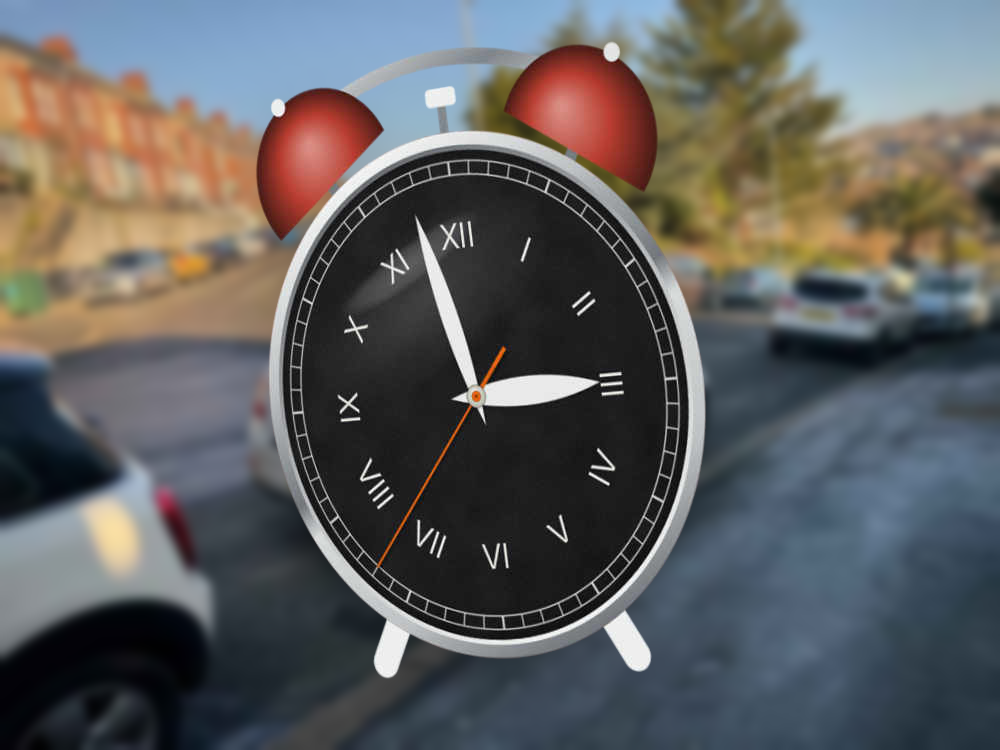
2:57:37
